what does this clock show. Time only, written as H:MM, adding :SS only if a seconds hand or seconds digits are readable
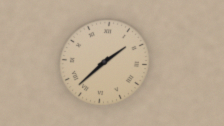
1:37
